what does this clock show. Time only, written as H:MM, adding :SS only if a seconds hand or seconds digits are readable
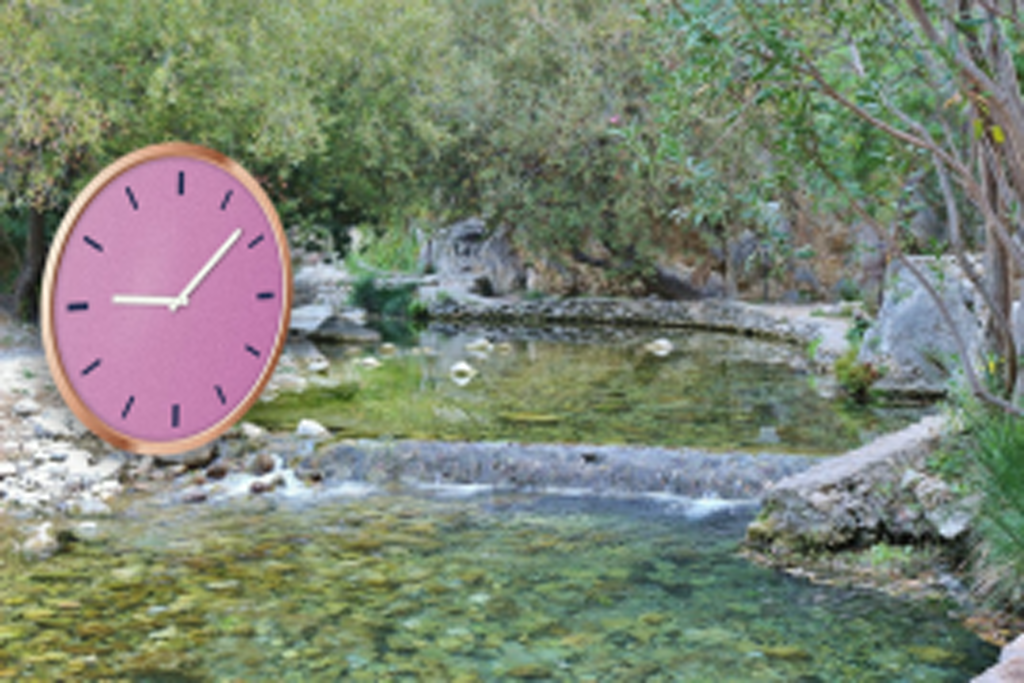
9:08
